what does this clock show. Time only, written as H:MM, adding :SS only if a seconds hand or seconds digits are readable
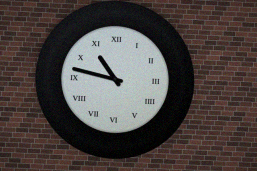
10:47
